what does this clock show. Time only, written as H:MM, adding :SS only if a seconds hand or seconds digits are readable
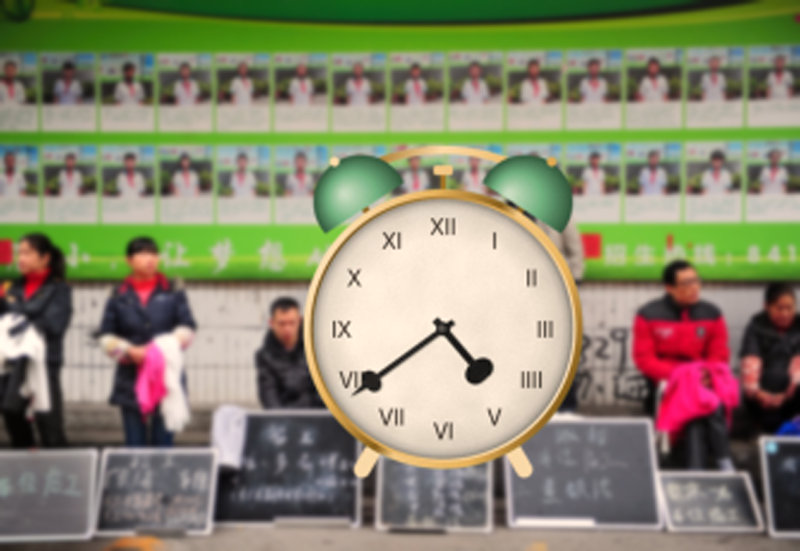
4:39
